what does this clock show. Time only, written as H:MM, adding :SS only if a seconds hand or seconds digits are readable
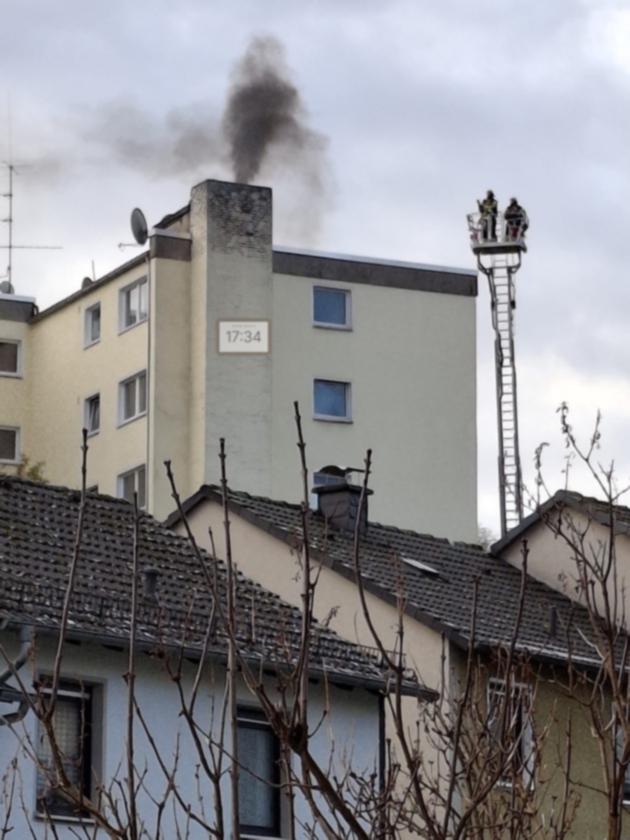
17:34
